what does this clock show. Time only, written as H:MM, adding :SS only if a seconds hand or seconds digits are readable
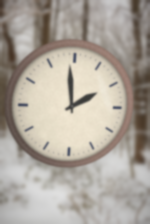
1:59
